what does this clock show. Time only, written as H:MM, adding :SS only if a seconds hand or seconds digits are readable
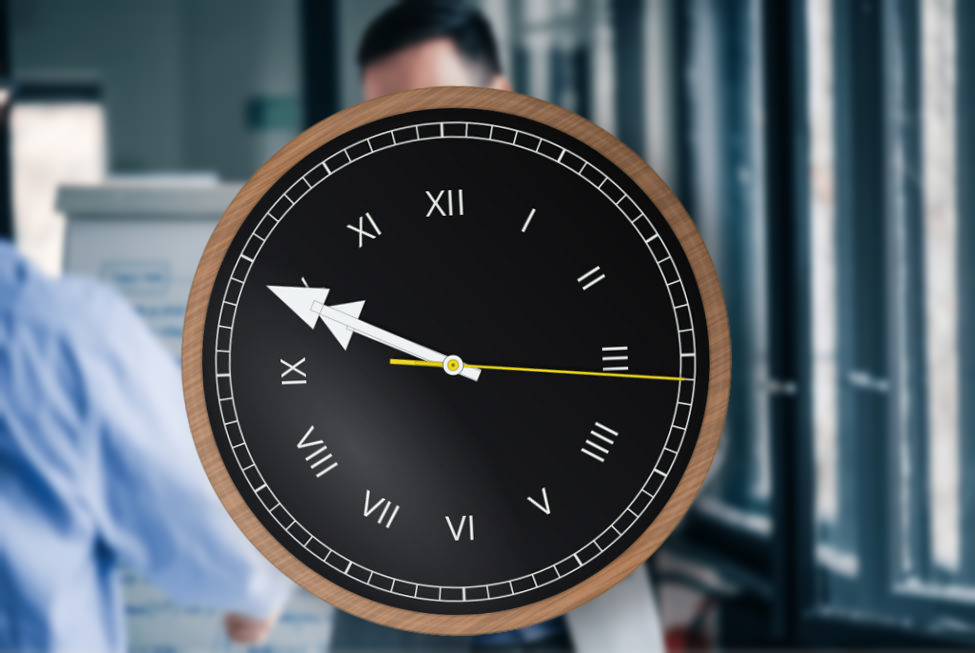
9:49:16
